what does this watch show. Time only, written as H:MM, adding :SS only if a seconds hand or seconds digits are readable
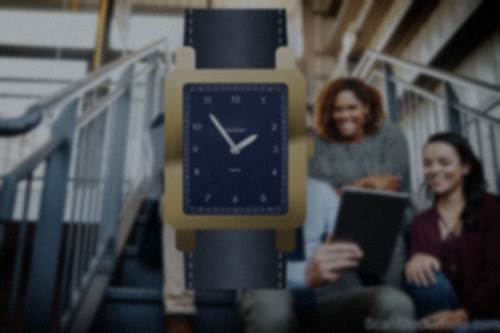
1:54
